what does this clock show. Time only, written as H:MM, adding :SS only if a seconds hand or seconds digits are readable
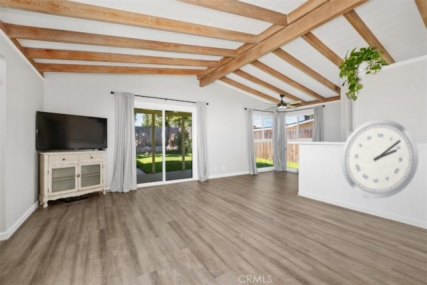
2:08
